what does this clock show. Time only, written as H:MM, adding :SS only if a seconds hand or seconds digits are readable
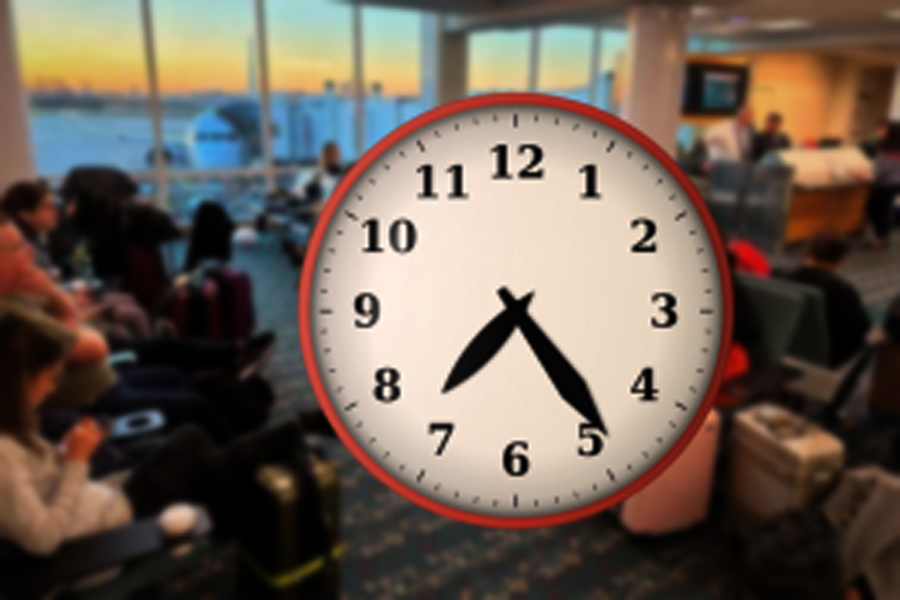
7:24
